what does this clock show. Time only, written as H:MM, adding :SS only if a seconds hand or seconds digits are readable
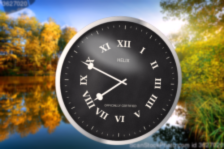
7:49
